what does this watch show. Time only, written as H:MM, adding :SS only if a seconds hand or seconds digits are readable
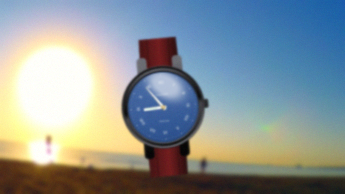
8:54
